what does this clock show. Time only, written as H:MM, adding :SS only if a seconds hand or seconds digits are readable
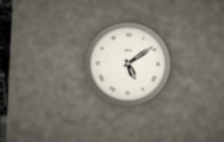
5:09
